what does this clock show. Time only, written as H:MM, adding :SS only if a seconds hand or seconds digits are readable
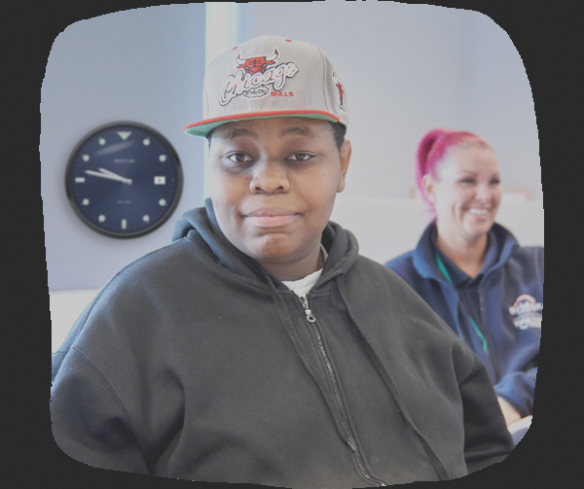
9:47
